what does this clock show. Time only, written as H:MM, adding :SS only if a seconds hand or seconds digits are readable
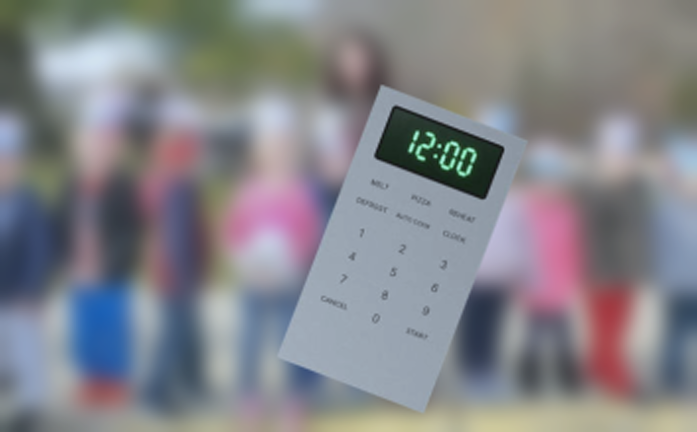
12:00
